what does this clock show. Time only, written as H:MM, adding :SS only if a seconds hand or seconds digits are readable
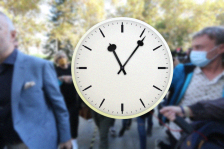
11:06
